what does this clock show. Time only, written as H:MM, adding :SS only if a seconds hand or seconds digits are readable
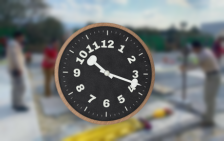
10:18
